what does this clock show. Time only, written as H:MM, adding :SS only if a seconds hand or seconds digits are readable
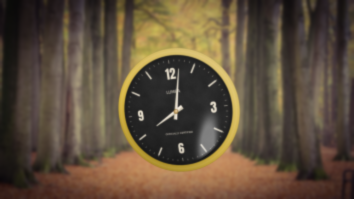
8:02
